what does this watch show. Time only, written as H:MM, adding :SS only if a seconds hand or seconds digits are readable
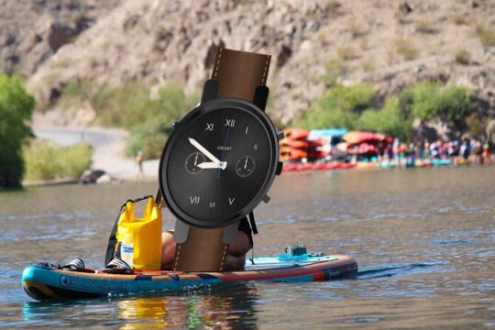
8:50
